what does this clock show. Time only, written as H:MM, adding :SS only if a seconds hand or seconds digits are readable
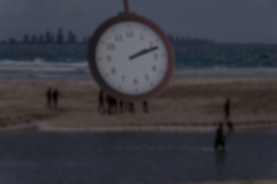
2:12
